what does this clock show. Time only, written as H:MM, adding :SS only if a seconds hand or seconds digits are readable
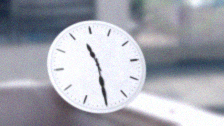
11:30
